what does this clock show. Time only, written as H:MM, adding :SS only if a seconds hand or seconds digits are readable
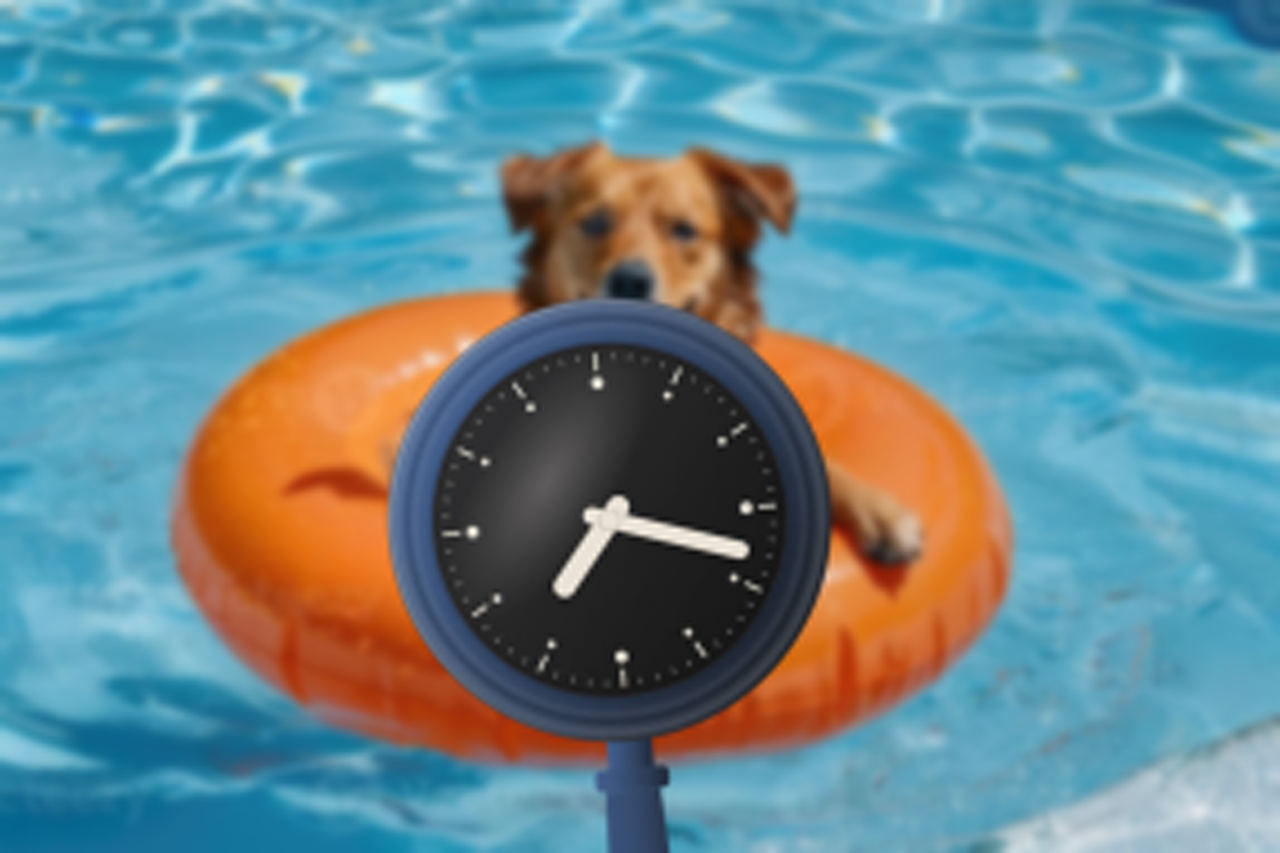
7:18
